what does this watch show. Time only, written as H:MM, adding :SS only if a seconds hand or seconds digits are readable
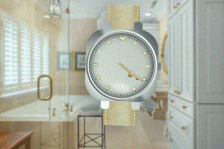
4:21
